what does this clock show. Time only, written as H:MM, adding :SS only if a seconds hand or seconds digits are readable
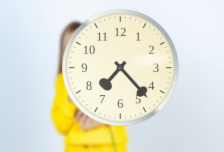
7:23
